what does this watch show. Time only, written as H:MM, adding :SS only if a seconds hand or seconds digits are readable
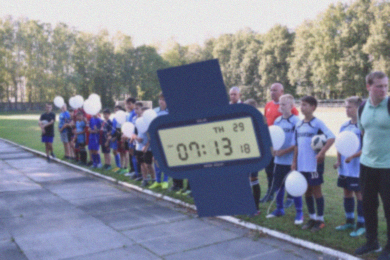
7:13
